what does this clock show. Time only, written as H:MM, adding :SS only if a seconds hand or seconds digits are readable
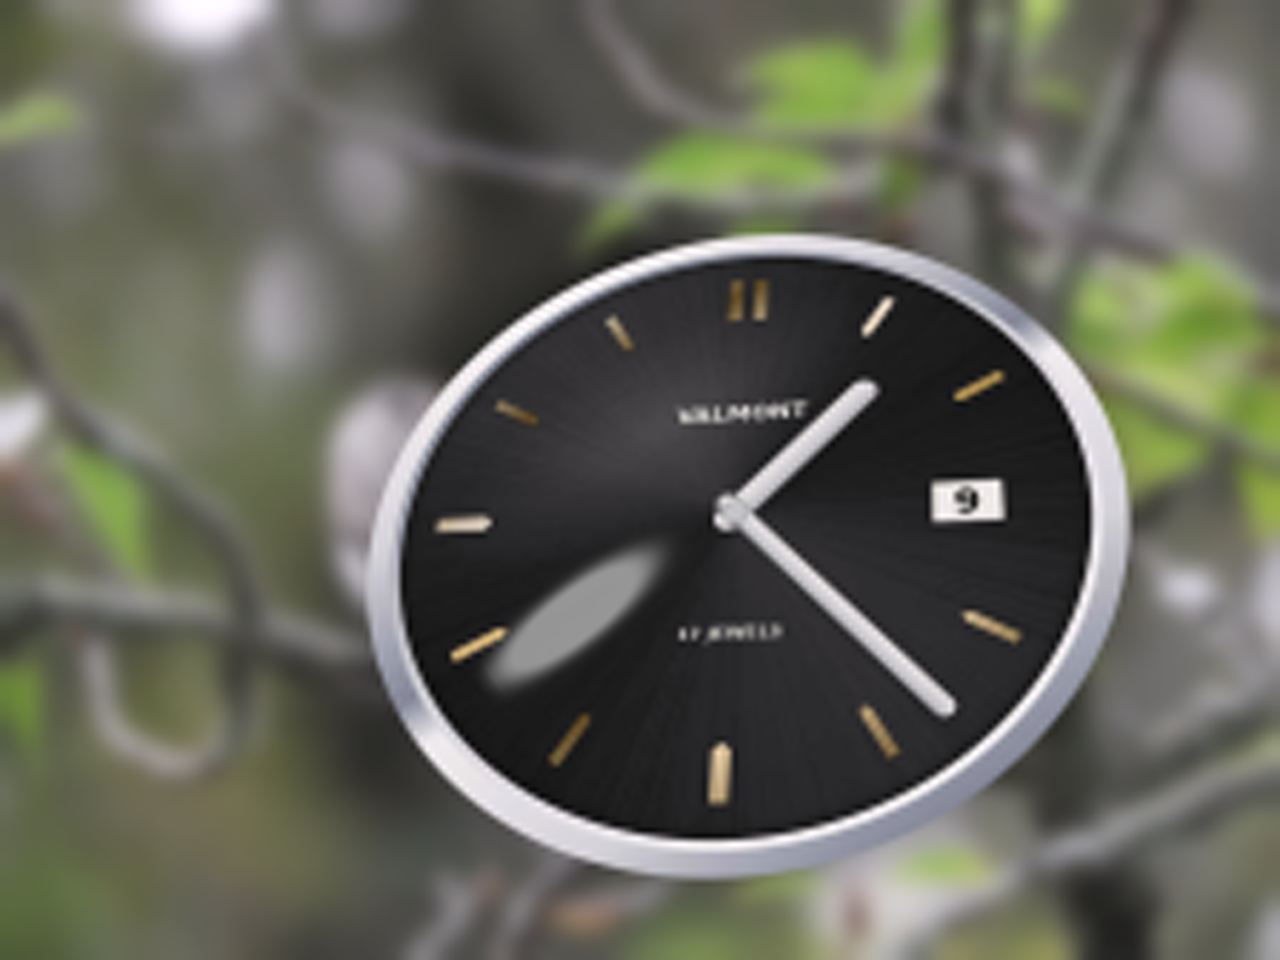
1:23
